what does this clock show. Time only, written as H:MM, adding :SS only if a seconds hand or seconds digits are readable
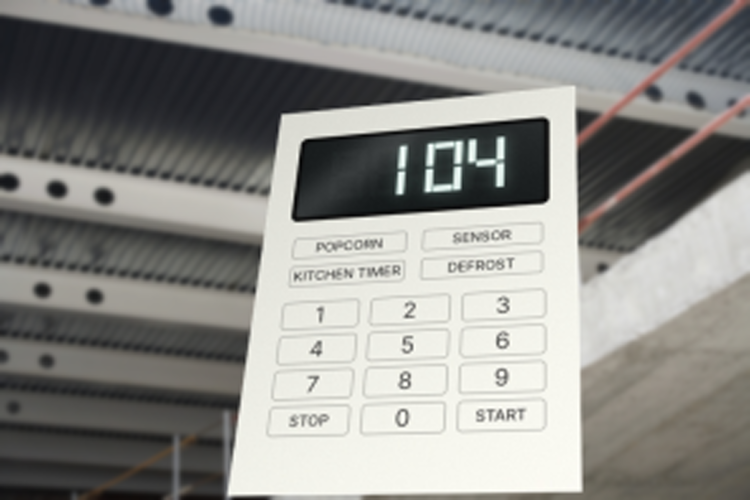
1:04
